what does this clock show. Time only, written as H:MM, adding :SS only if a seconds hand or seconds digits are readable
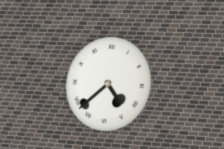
4:38
